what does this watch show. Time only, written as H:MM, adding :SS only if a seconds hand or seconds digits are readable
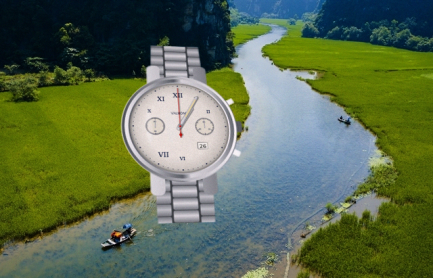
1:05
